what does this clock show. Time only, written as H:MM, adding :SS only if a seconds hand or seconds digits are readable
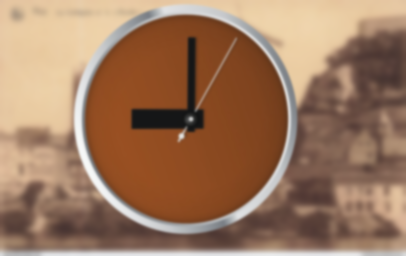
9:00:05
